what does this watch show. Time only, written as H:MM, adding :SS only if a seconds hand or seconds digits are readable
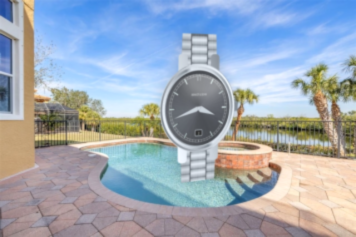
3:42
